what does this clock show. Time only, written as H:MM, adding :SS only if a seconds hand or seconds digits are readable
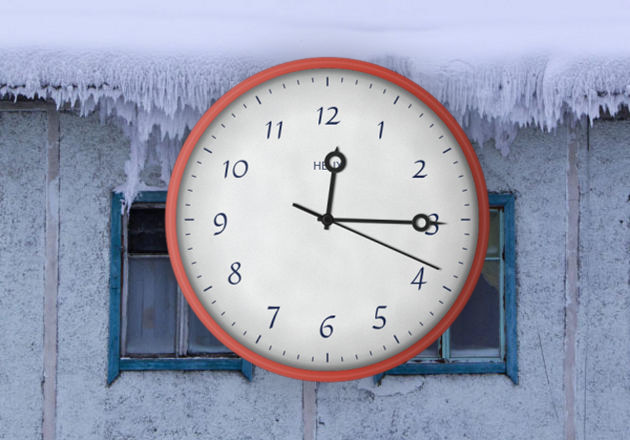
12:15:19
